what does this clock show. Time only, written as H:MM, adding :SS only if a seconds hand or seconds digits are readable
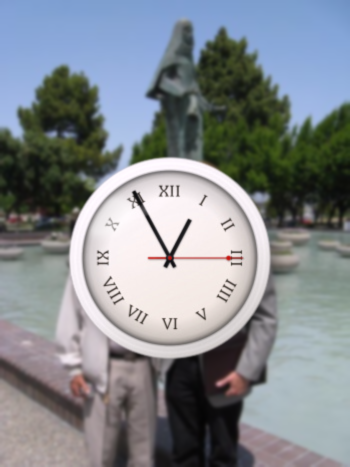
12:55:15
